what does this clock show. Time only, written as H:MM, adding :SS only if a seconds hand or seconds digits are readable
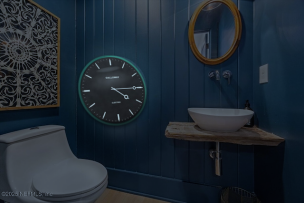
4:15
